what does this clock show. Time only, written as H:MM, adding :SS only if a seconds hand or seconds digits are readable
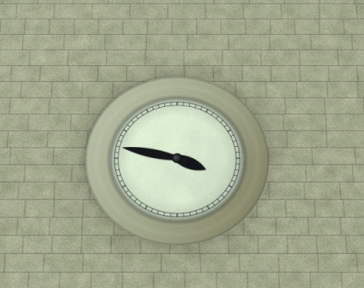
3:47
